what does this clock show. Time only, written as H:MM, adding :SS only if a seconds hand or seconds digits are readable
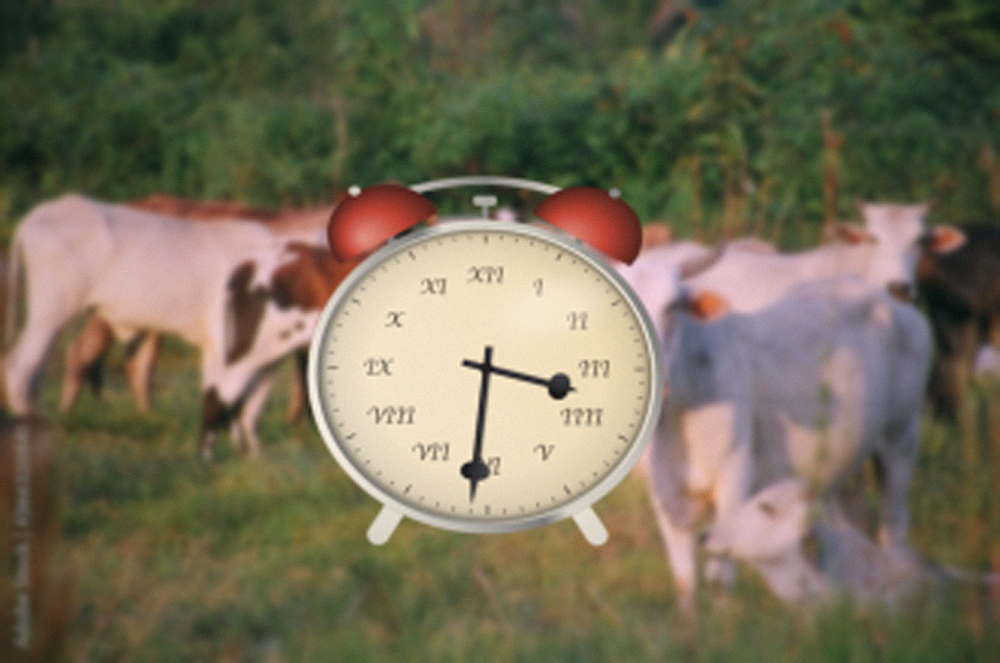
3:31
